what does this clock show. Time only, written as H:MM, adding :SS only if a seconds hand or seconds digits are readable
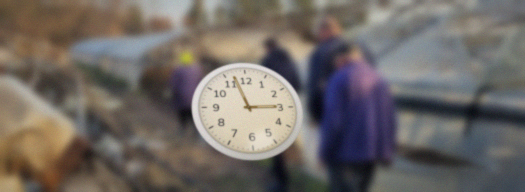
2:57
